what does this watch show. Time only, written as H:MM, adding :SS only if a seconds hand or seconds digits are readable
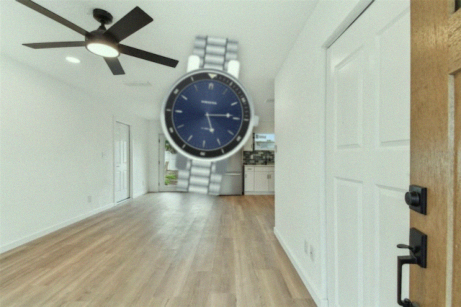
5:14
